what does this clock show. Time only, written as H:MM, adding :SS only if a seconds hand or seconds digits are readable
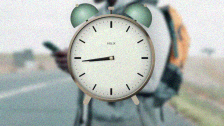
8:44
